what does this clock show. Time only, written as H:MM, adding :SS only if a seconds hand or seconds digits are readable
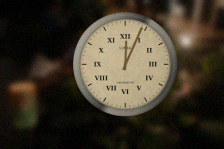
12:04
